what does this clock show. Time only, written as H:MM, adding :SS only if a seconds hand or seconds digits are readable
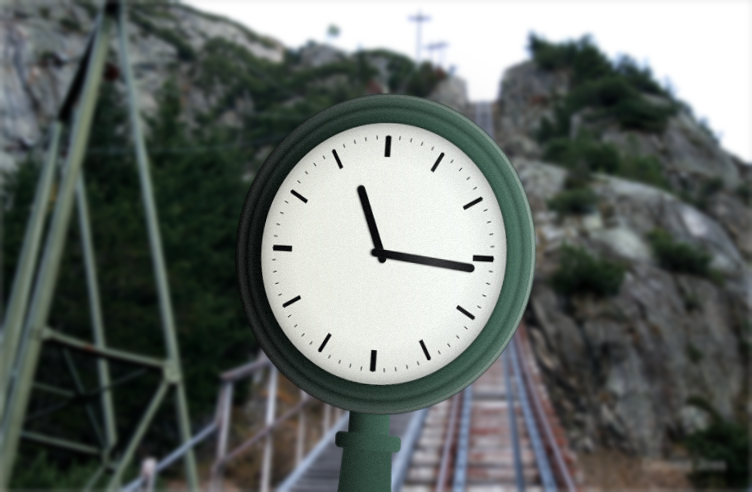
11:16
